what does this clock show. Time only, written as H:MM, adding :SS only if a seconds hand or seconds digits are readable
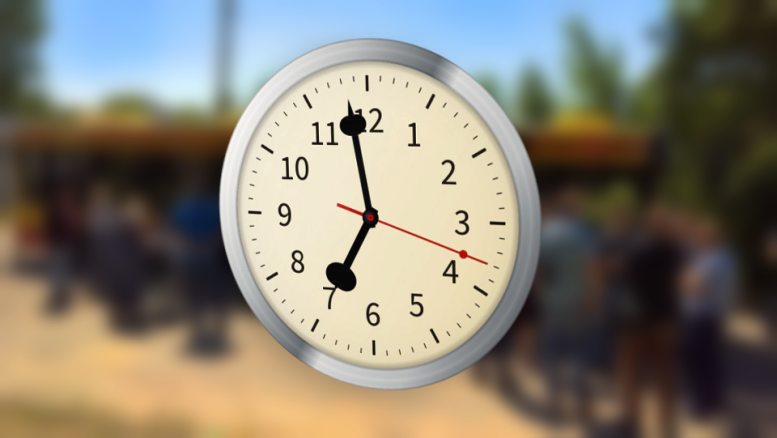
6:58:18
